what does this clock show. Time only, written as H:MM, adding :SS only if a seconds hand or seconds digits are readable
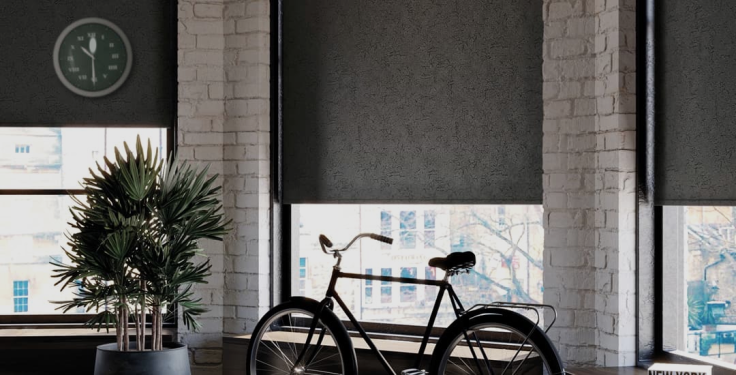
10:30
